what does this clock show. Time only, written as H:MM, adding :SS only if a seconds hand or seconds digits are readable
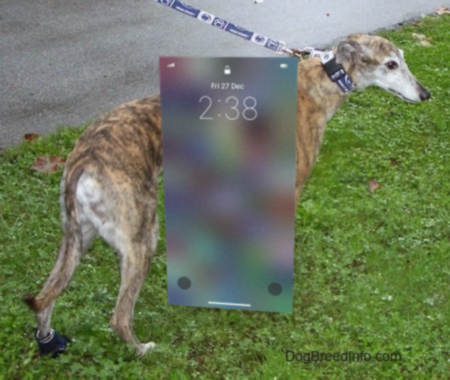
2:38
